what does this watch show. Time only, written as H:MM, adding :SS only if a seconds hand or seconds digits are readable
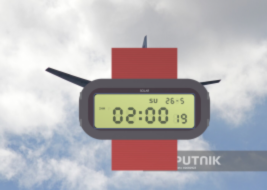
2:00:19
